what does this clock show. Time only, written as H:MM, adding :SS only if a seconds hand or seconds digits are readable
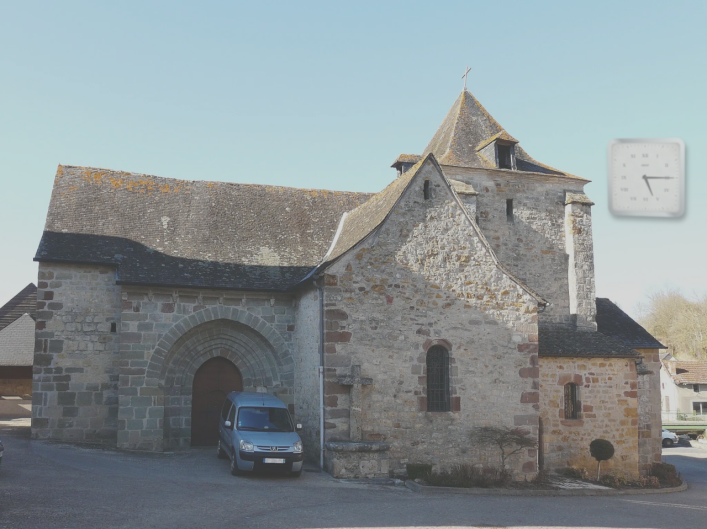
5:15
